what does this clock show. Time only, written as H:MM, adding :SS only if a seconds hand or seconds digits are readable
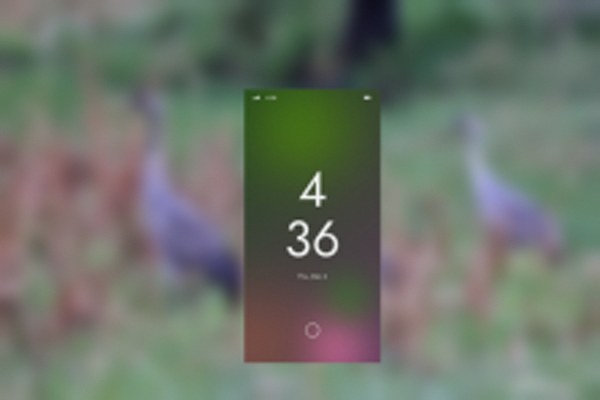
4:36
